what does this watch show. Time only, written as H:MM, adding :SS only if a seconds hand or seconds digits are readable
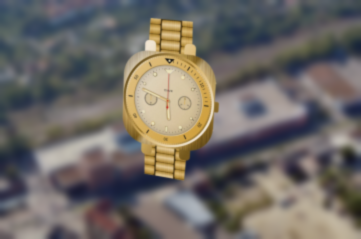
5:48
